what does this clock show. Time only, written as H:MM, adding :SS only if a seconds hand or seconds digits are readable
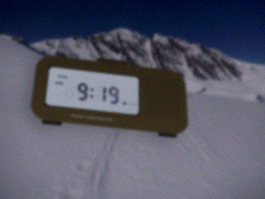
9:19
